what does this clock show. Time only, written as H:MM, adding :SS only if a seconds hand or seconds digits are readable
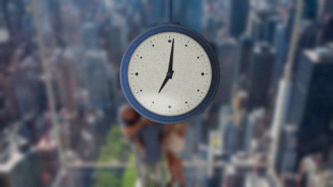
7:01
